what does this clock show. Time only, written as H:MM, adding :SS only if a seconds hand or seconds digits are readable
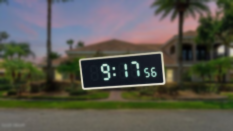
9:17:56
